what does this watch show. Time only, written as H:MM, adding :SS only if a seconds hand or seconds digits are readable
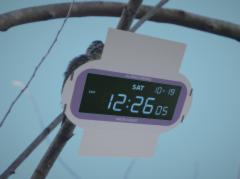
12:26:05
